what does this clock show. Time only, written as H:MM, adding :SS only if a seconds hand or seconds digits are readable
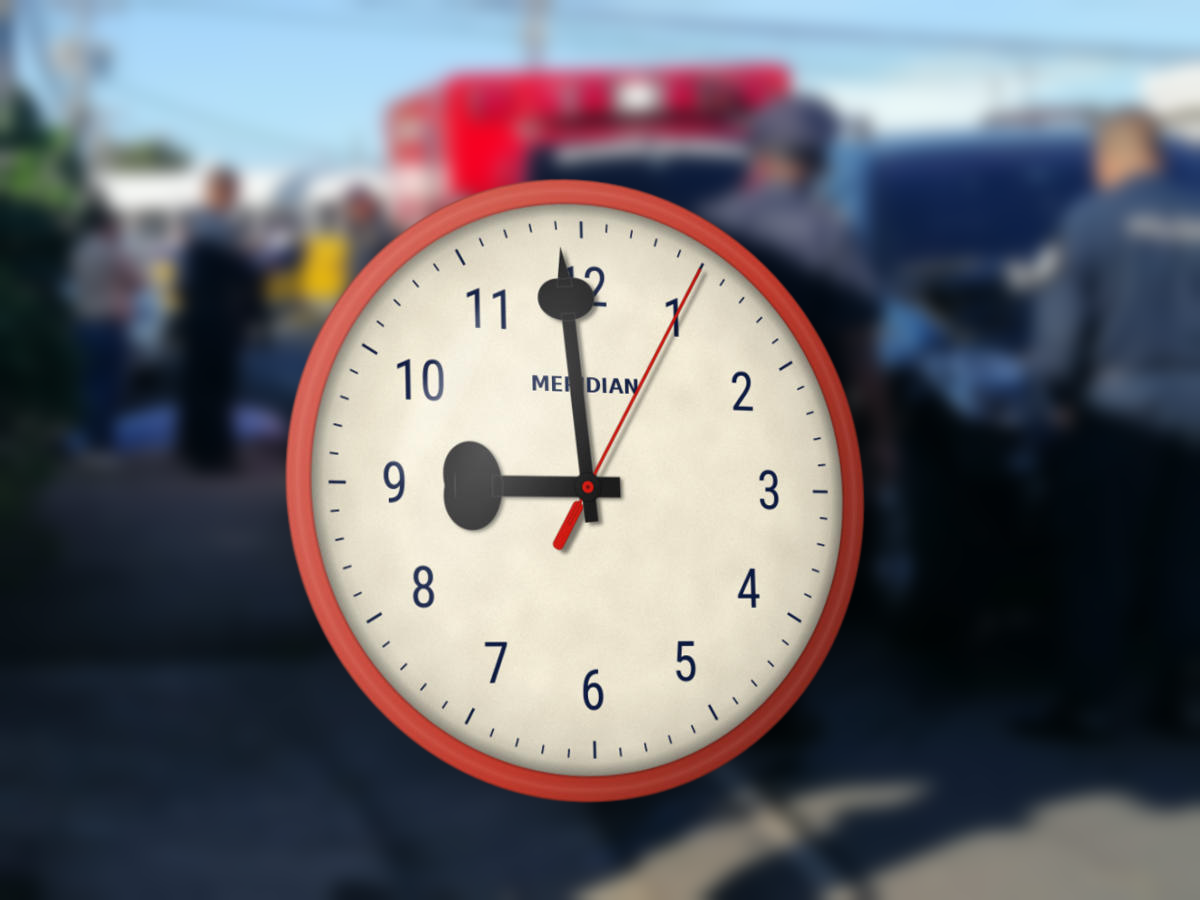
8:59:05
